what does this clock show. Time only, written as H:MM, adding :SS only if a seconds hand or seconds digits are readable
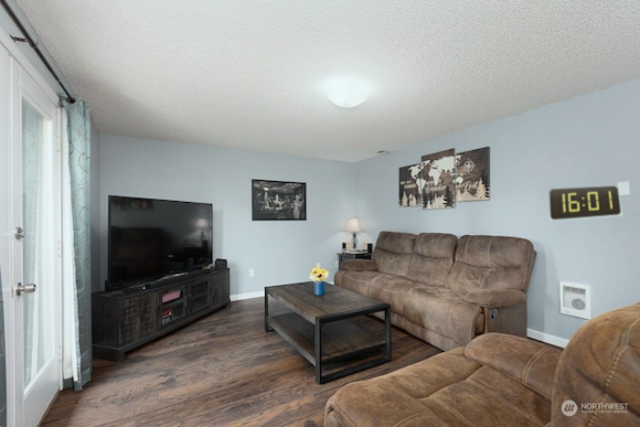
16:01
